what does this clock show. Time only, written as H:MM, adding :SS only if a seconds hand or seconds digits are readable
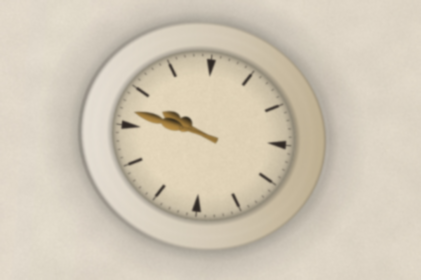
9:47
